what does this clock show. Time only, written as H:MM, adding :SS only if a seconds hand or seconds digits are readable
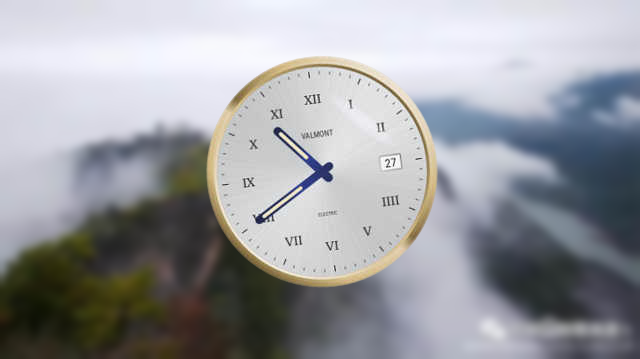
10:40
